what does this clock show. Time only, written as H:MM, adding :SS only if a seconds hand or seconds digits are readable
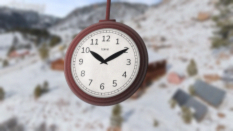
10:10
